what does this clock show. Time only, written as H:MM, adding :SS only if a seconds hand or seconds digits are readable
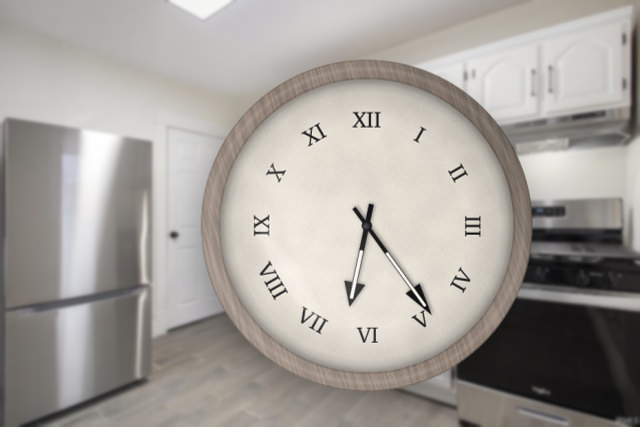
6:24
